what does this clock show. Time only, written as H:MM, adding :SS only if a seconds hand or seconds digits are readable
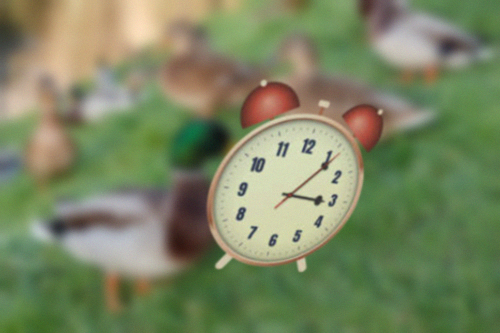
3:06:06
